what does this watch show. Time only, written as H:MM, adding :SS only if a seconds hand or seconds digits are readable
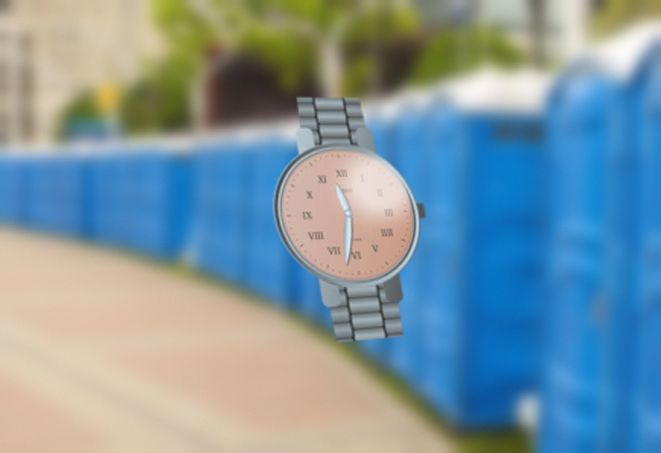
11:32
